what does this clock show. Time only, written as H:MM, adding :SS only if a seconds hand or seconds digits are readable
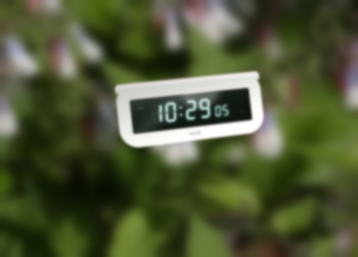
10:29
